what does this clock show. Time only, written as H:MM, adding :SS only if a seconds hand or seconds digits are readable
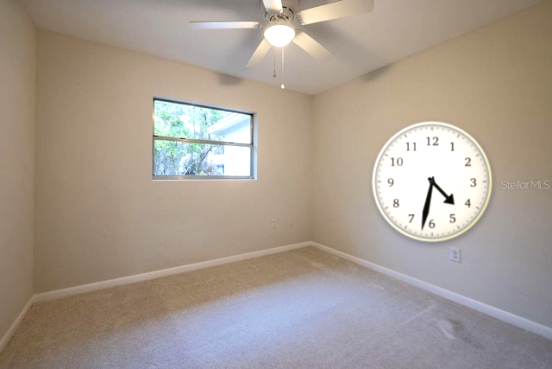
4:32
